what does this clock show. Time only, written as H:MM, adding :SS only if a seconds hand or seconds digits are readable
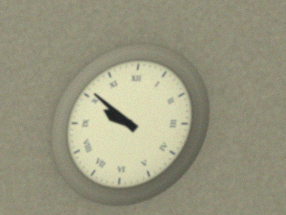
9:51
